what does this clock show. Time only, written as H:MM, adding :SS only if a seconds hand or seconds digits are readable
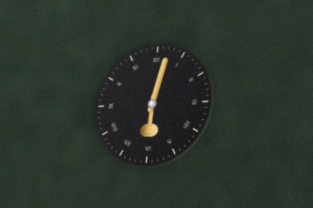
6:02
